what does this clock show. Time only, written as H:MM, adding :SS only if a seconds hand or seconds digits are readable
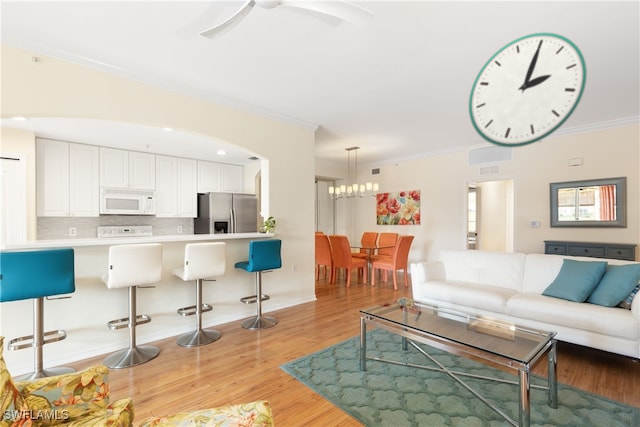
2:00
